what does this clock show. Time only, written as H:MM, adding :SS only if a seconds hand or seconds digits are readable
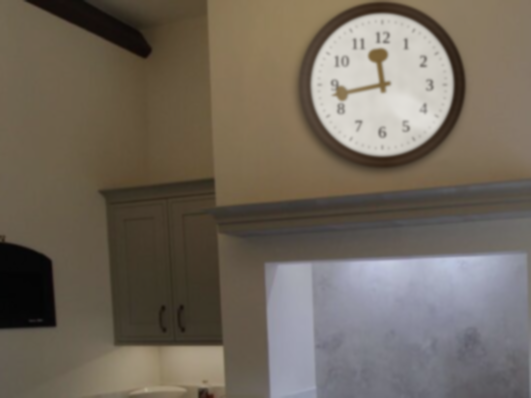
11:43
